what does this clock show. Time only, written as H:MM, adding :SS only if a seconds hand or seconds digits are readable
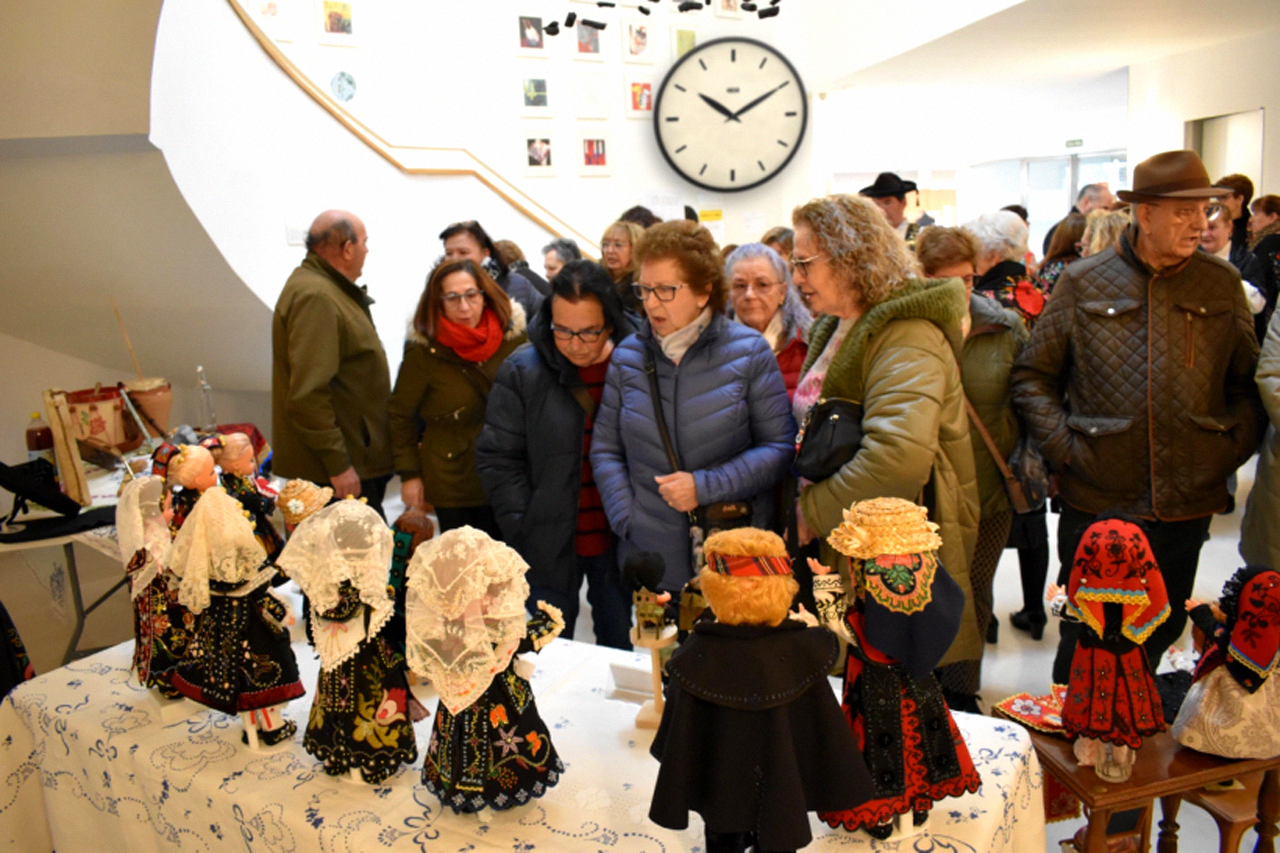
10:10
